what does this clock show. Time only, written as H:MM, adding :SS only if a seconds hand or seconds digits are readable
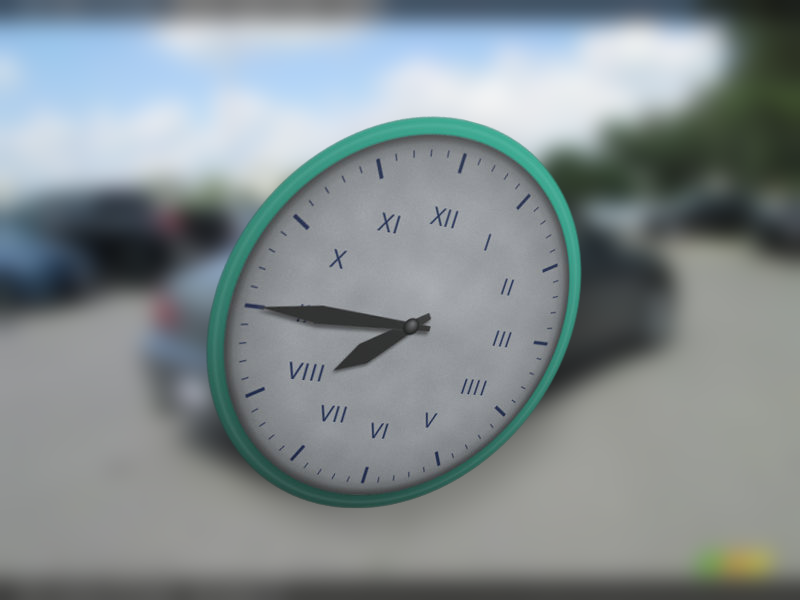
7:45
